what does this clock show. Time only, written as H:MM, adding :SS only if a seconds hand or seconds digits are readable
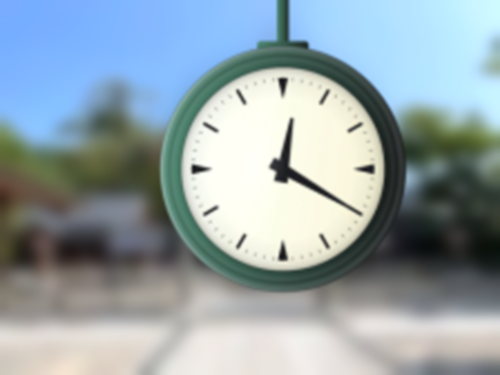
12:20
